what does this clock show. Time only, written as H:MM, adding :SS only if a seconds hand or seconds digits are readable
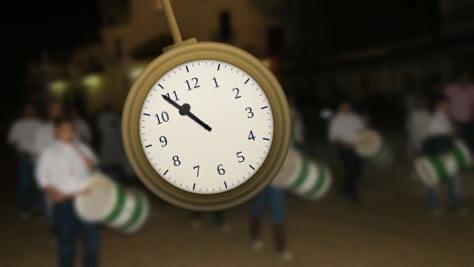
10:54
